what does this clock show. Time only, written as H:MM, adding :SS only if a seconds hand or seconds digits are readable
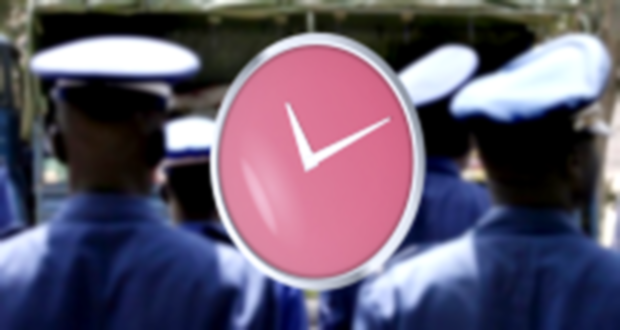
11:11
